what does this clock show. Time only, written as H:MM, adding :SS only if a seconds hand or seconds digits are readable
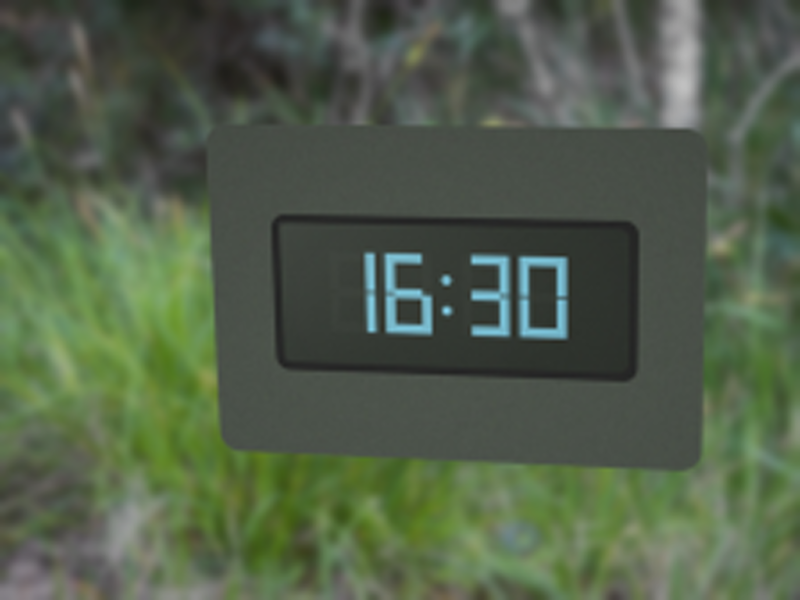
16:30
